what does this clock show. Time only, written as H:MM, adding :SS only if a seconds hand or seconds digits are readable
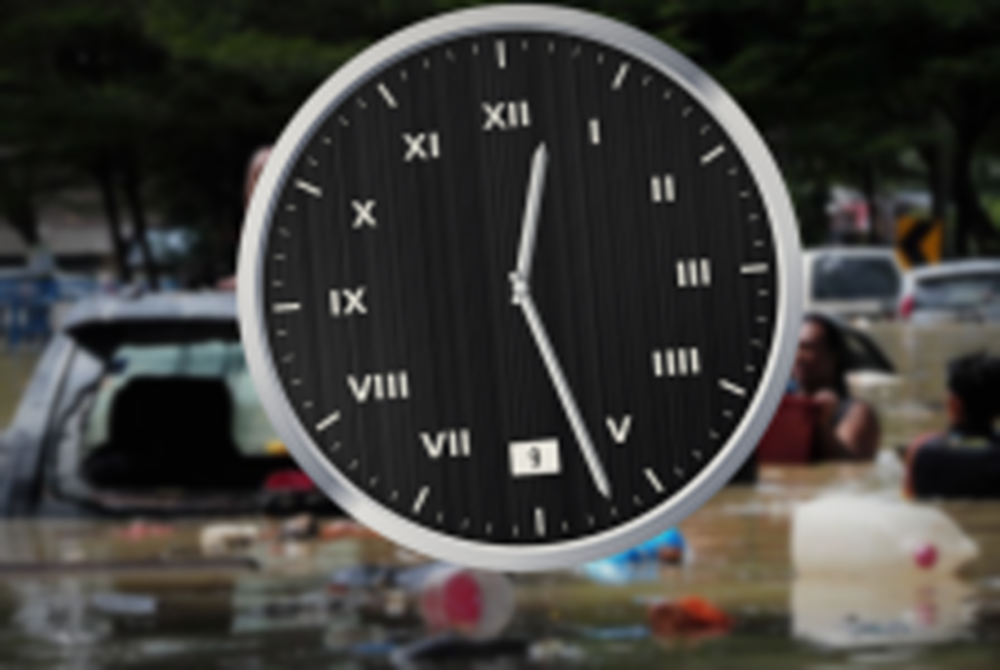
12:27
